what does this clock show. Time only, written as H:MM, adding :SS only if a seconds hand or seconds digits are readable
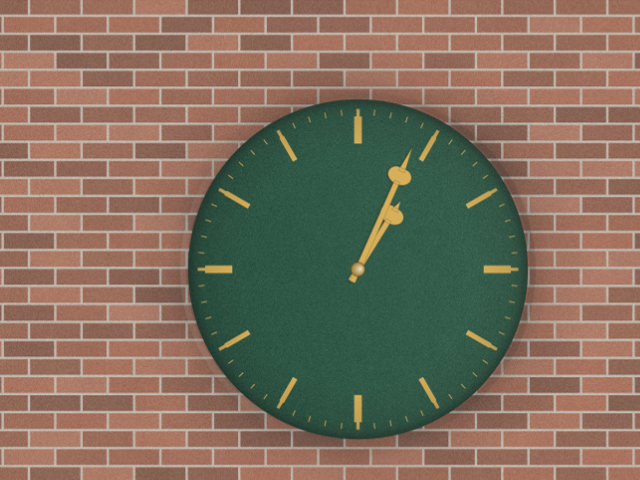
1:04
